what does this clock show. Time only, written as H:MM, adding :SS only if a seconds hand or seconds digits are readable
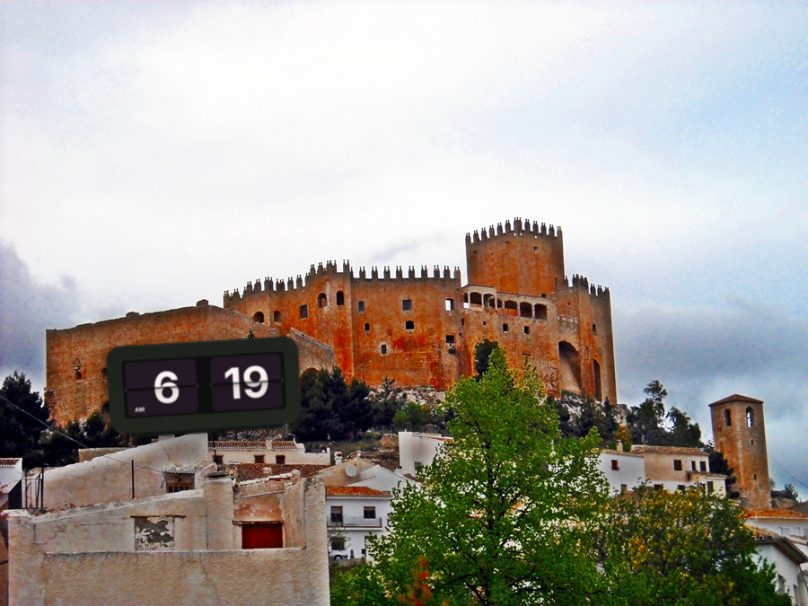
6:19
